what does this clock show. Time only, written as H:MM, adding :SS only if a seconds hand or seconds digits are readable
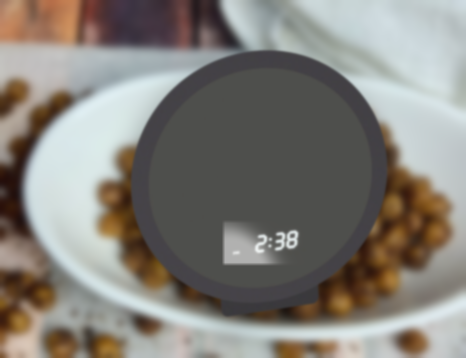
2:38
